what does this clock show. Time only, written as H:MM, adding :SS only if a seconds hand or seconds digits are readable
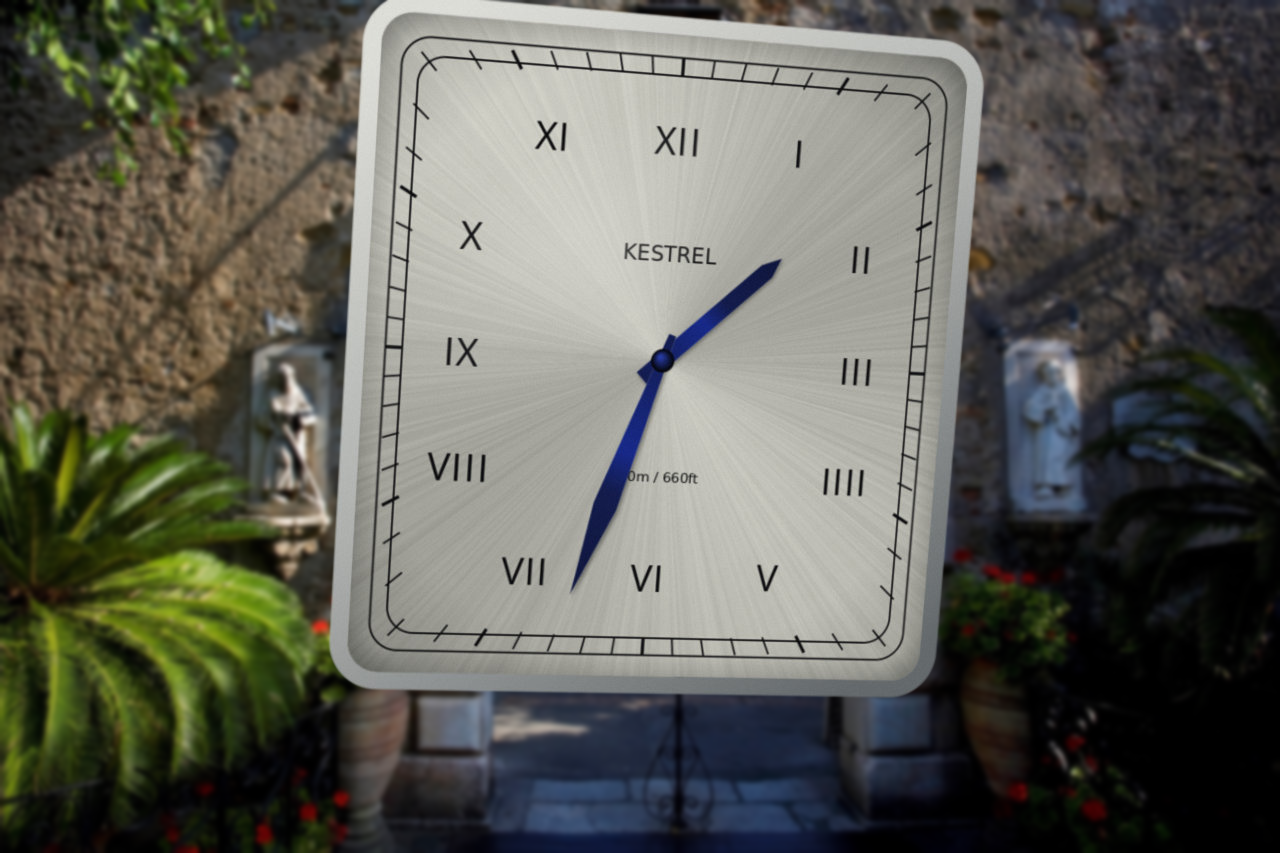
1:33
